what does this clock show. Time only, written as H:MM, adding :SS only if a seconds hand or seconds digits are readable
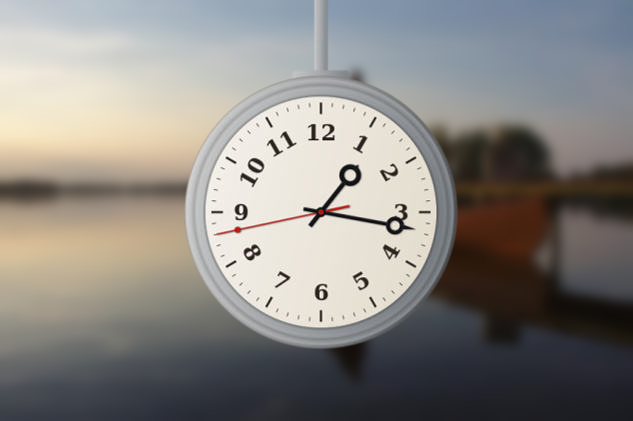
1:16:43
